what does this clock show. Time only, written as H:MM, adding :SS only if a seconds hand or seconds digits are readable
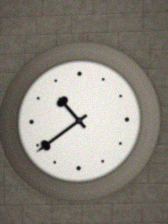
10:39
